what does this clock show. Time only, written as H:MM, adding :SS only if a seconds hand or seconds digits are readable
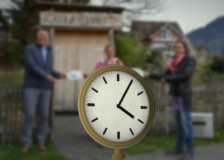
4:05
